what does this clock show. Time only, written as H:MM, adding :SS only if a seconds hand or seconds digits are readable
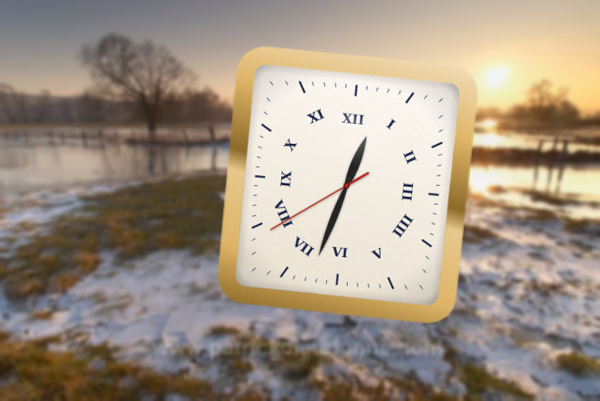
12:32:39
